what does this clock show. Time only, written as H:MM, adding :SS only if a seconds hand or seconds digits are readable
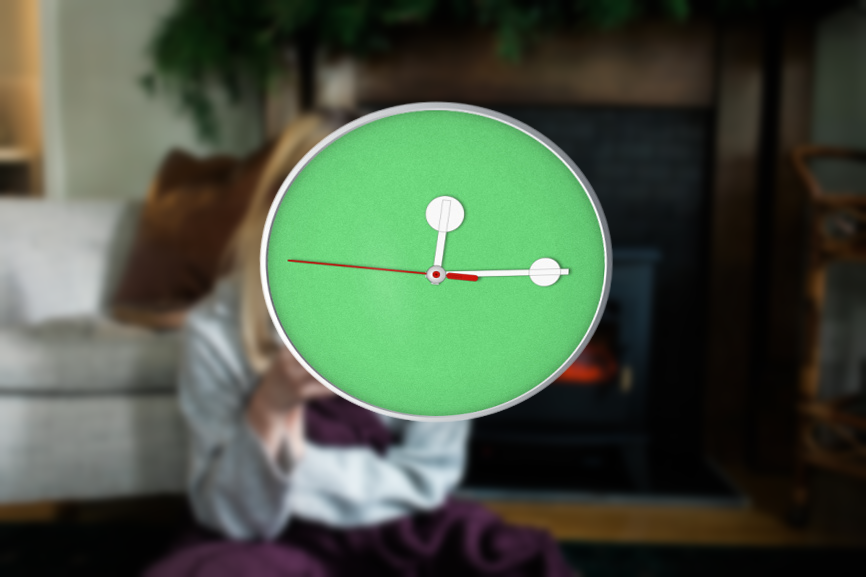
12:14:46
